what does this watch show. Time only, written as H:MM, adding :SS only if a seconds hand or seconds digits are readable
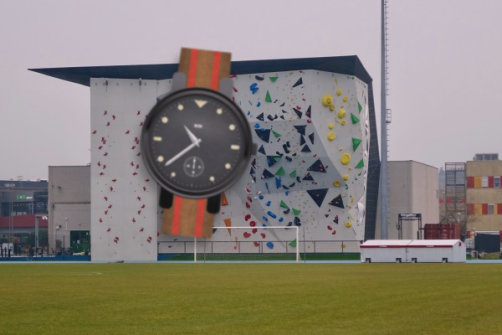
10:38
